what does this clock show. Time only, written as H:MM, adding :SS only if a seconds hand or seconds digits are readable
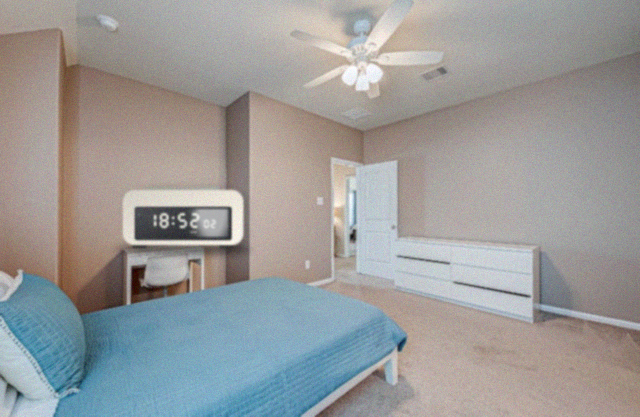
18:52
